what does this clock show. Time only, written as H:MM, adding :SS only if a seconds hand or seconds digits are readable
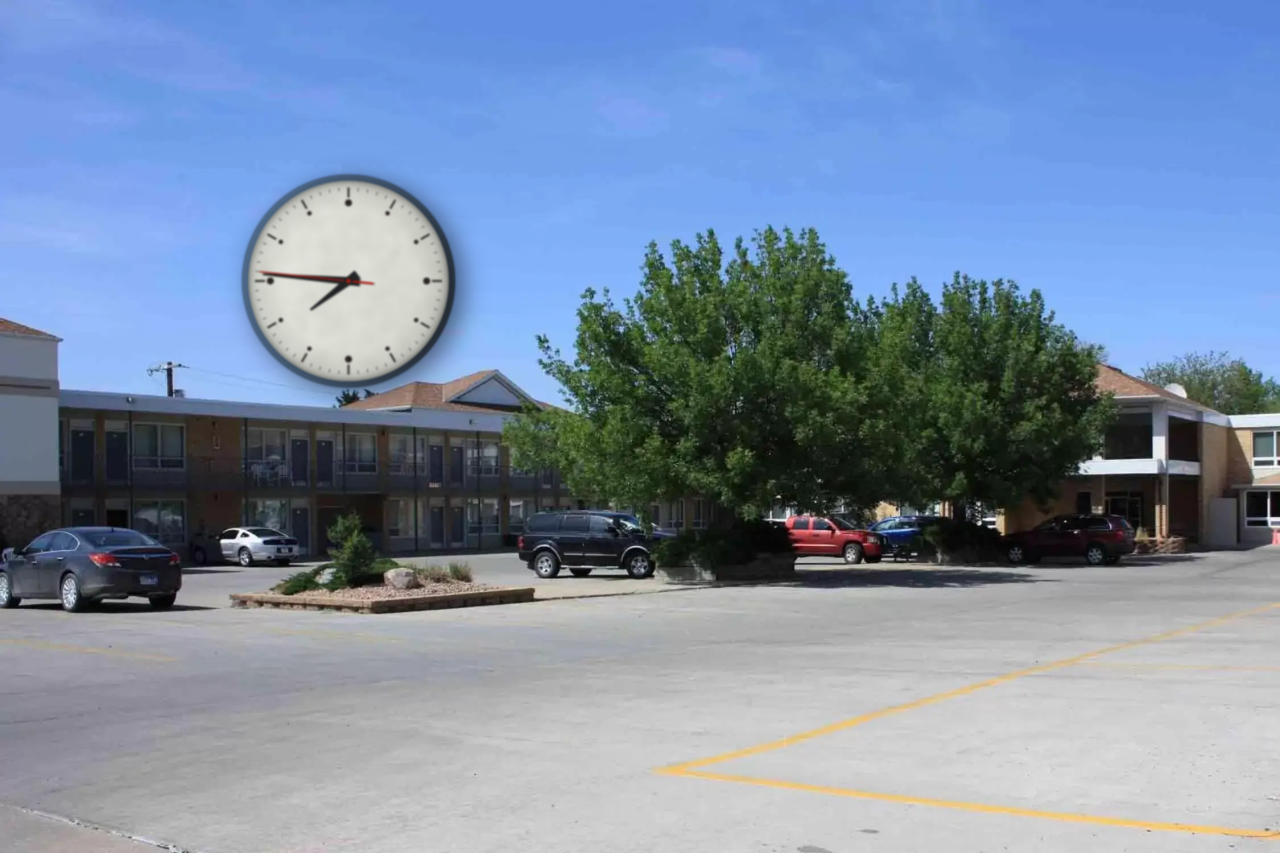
7:45:46
